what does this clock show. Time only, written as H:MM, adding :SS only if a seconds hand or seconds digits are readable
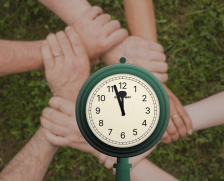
11:57
